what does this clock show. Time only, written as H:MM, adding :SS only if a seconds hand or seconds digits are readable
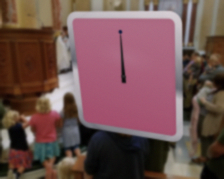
12:00
